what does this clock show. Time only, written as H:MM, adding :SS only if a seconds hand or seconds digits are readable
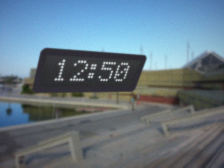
12:50
